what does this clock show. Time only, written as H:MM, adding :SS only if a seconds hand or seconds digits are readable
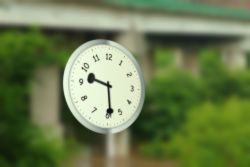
9:29
